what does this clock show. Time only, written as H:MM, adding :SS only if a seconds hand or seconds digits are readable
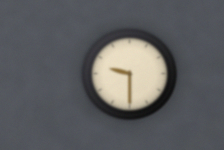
9:30
